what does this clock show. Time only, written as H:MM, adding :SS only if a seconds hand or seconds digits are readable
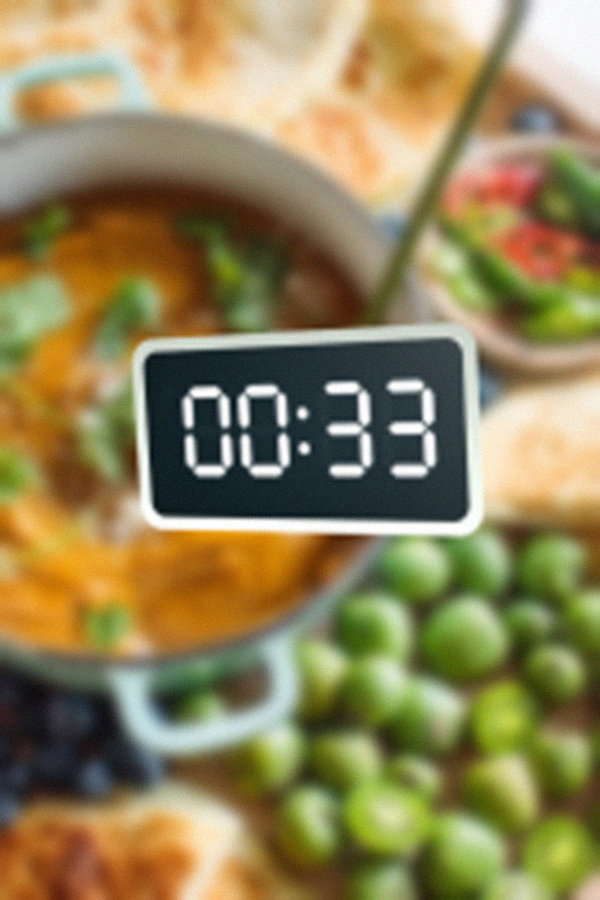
0:33
